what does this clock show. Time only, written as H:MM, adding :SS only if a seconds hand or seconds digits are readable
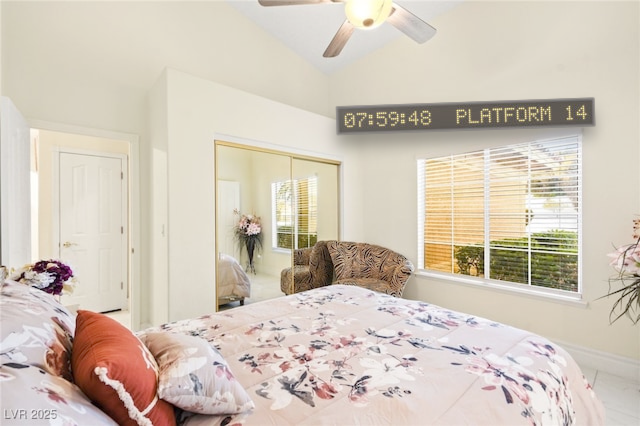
7:59:48
